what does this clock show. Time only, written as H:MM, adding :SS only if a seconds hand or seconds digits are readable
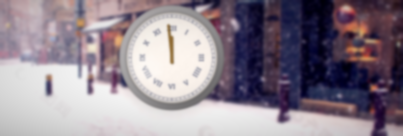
11:59
